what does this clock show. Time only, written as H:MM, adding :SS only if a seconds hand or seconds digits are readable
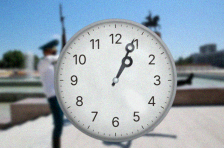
1:04
